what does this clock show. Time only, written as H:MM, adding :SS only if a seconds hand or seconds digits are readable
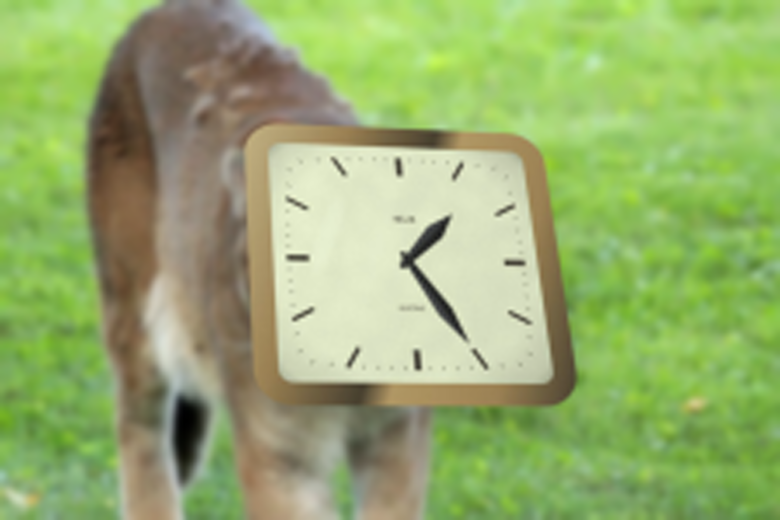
1:25
